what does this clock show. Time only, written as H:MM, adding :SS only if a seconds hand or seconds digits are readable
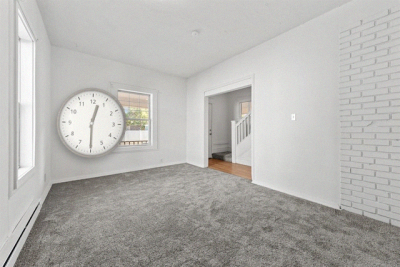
12:30
